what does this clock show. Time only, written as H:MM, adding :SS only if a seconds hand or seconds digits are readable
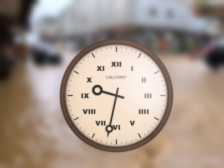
9:32
